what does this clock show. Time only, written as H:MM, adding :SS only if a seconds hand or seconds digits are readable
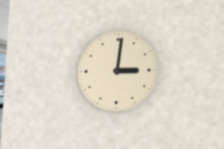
3:01
